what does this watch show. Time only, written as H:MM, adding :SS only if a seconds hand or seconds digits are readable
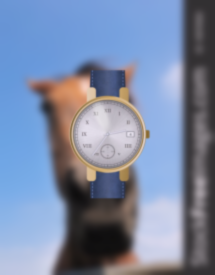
2:36
